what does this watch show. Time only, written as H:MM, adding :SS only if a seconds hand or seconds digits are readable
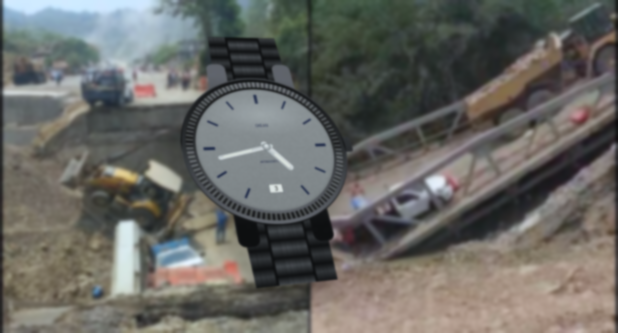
4:43
